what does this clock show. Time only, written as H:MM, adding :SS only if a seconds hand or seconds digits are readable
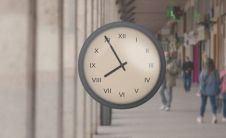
7:55
